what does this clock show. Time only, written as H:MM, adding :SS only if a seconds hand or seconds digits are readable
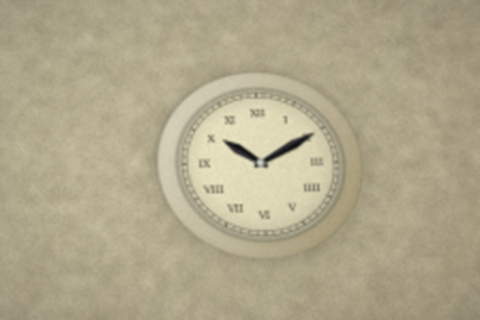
10:10
